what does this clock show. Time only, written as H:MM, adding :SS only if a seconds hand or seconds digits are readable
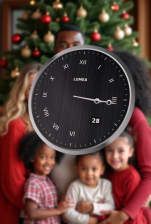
3:16
